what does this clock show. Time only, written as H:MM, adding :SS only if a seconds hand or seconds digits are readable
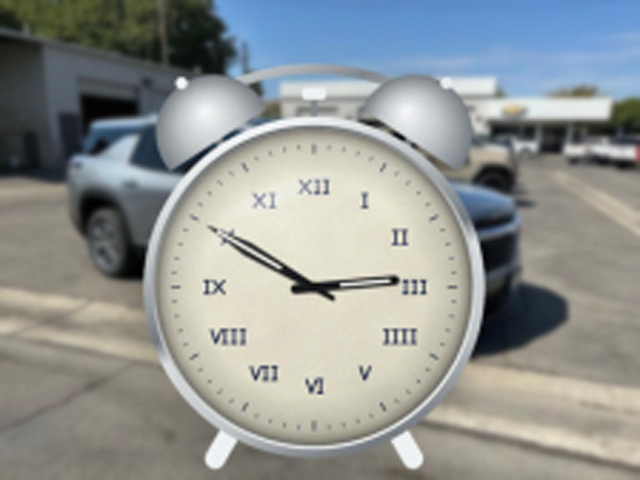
2:50
